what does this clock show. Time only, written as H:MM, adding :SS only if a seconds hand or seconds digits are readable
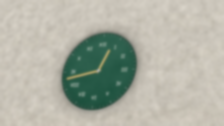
12:43
